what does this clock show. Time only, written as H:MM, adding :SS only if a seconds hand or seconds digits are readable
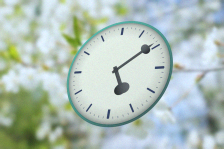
5:09
